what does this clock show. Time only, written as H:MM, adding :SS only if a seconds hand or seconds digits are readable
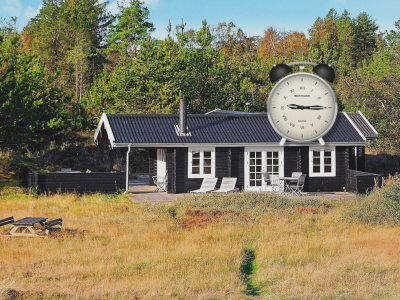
9:15
